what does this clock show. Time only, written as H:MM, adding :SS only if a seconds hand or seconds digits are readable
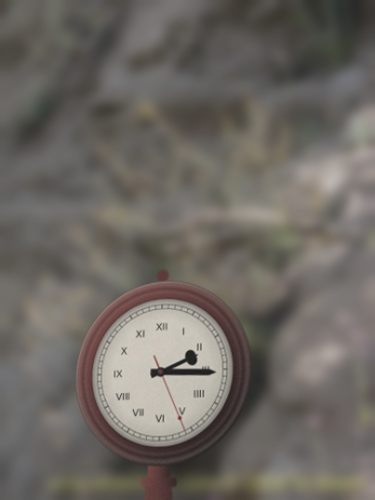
2:15:26
